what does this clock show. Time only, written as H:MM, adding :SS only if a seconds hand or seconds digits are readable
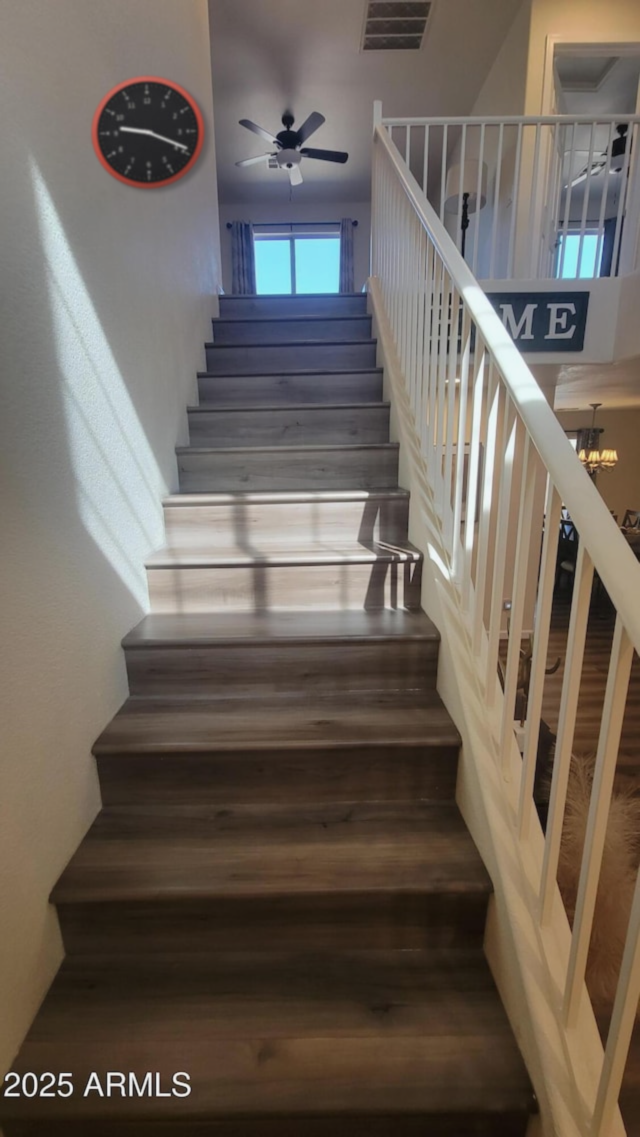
9:19
